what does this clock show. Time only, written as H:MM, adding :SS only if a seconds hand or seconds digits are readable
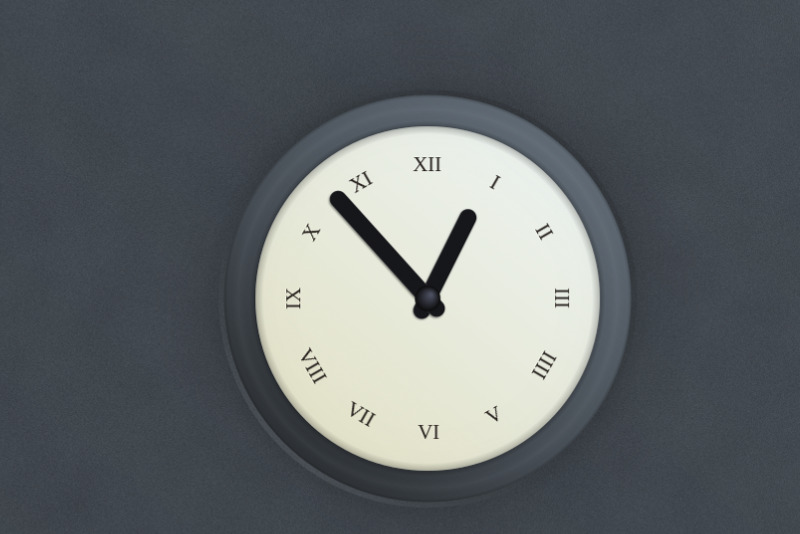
12:53
